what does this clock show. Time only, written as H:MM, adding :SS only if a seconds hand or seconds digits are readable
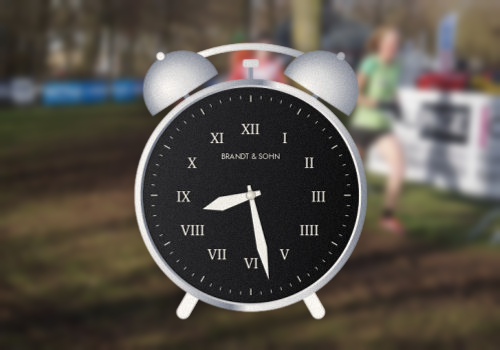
8:28
